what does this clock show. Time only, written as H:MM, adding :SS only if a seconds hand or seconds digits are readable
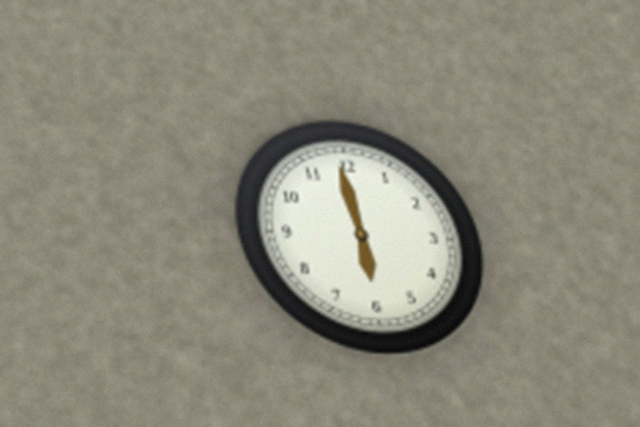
5:59
